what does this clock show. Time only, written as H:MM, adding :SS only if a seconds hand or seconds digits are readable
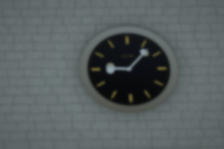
9:07
